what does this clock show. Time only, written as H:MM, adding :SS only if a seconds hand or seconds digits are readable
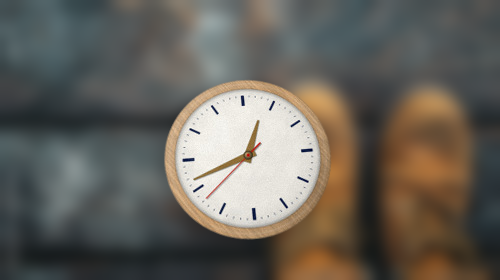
12:41:38
